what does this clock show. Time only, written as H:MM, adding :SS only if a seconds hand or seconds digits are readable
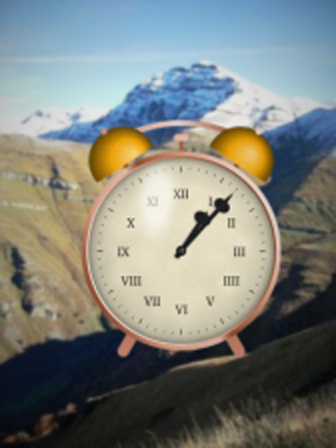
1:07
